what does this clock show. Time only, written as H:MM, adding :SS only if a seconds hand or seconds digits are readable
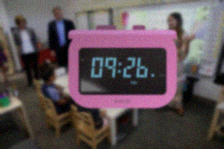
9:26
